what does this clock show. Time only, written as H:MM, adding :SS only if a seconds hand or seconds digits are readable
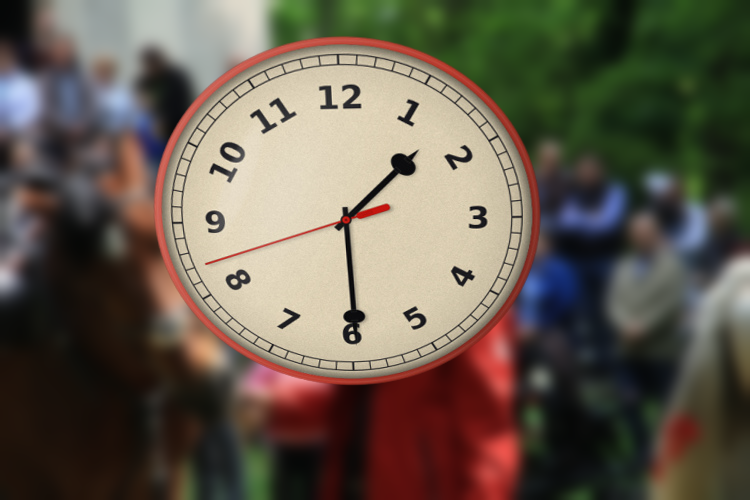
1:29:42
